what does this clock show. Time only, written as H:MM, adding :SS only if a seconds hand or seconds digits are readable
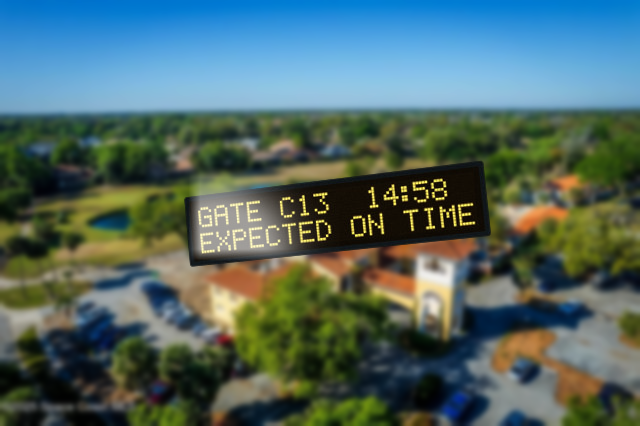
14:58
